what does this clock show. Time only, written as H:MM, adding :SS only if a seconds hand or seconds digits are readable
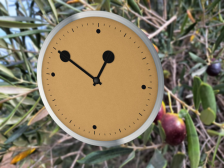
12:50
